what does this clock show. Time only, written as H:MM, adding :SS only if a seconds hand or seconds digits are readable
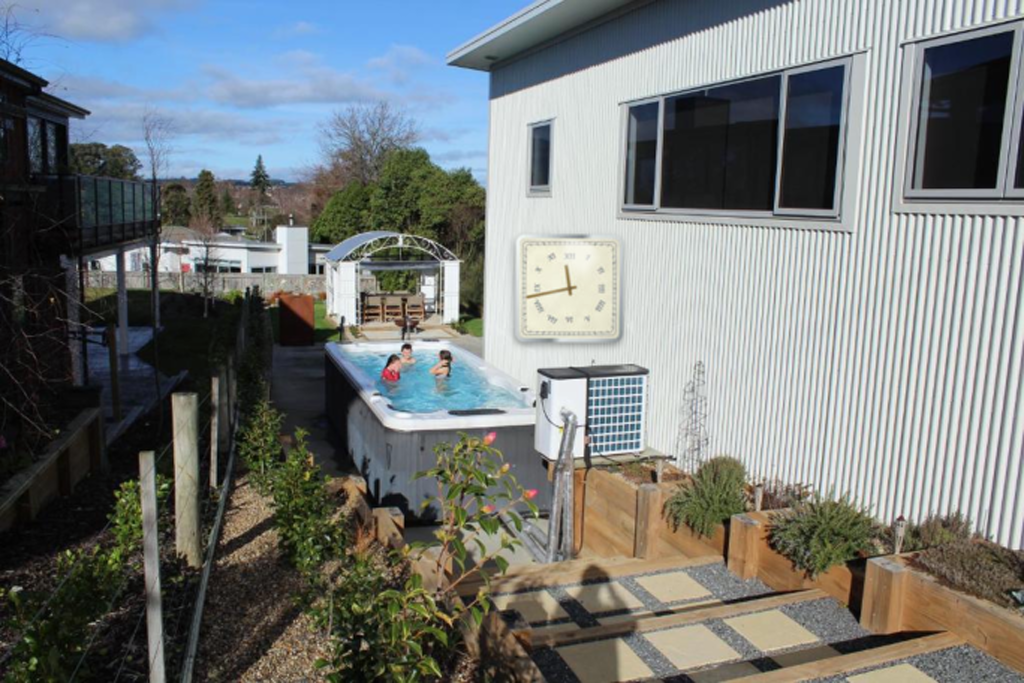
11:43
